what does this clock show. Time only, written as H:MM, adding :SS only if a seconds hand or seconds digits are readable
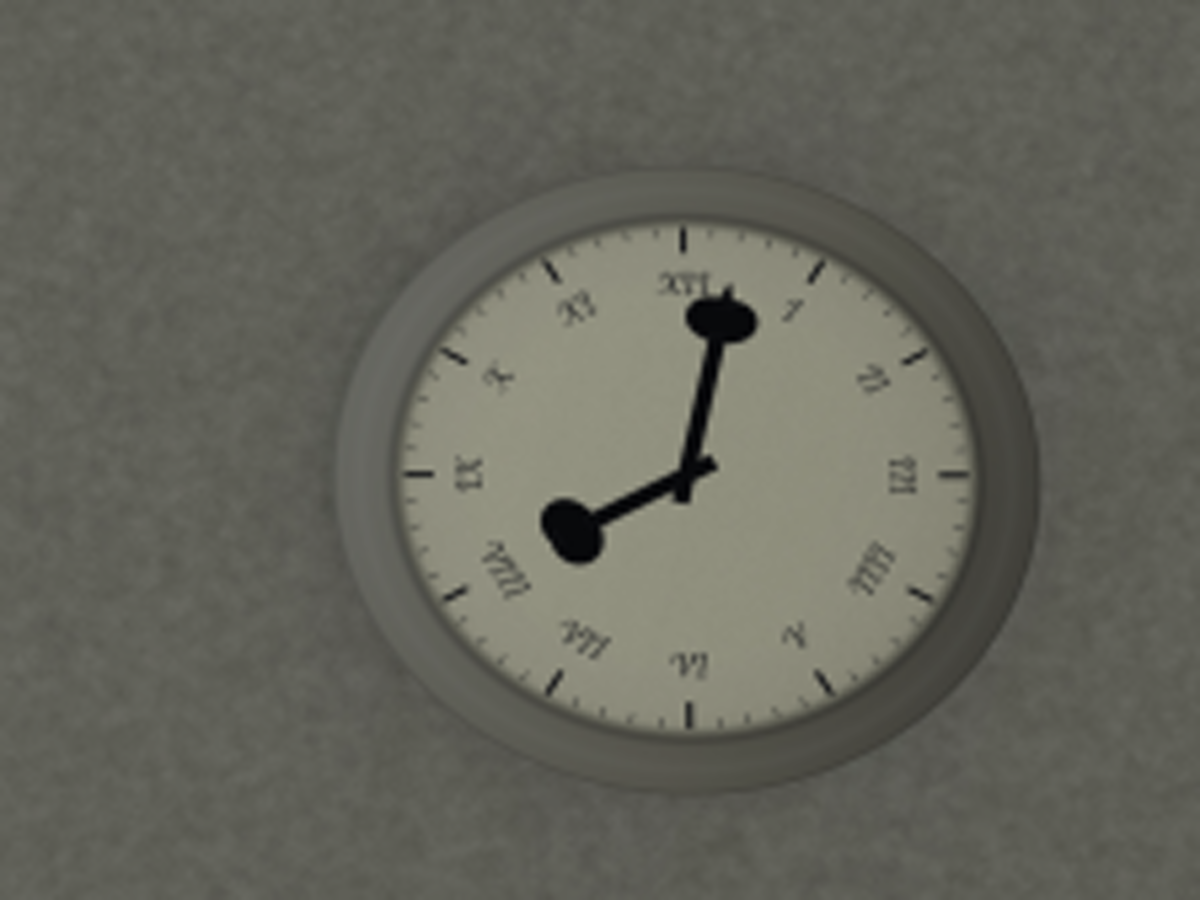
8:02
